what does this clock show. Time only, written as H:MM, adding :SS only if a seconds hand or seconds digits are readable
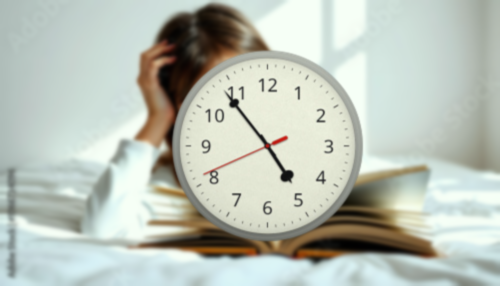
4:53:41
